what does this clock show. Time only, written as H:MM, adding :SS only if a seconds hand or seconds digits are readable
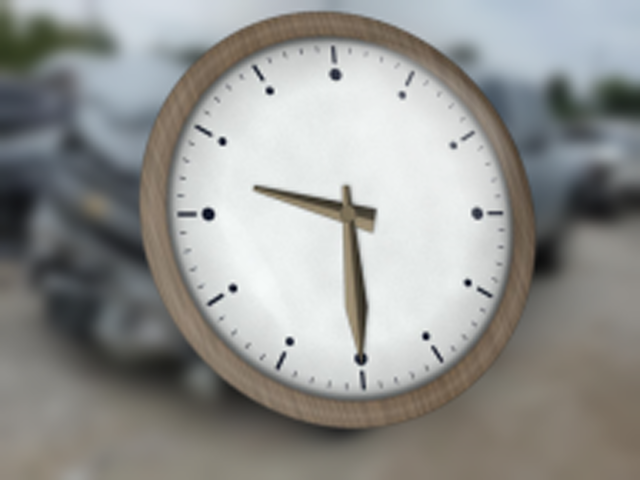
9:30
